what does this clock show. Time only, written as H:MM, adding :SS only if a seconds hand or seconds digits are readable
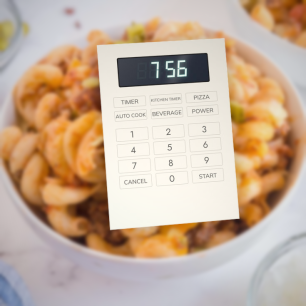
7:56
